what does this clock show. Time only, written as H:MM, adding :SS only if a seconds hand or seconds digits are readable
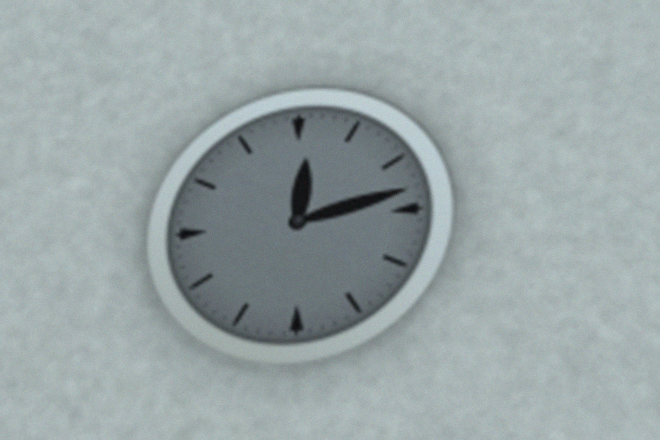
12:13
